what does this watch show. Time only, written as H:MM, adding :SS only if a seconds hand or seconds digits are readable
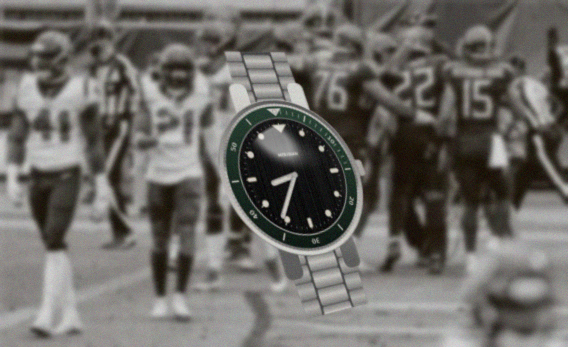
8:36
